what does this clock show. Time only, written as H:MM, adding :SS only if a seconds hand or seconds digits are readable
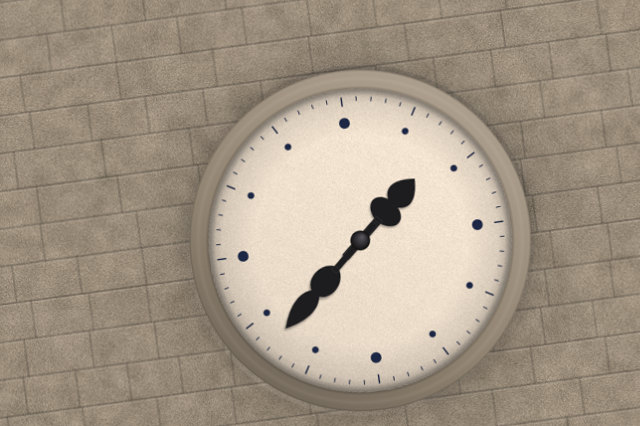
1:38
